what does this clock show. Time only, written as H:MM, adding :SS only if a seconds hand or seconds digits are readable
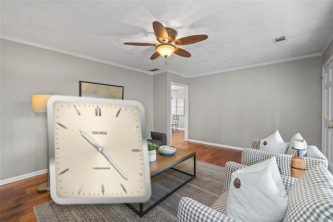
10:23
